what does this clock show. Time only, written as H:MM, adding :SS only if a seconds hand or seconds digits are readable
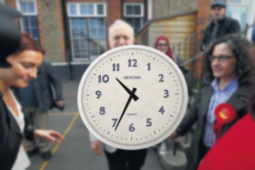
10:34
